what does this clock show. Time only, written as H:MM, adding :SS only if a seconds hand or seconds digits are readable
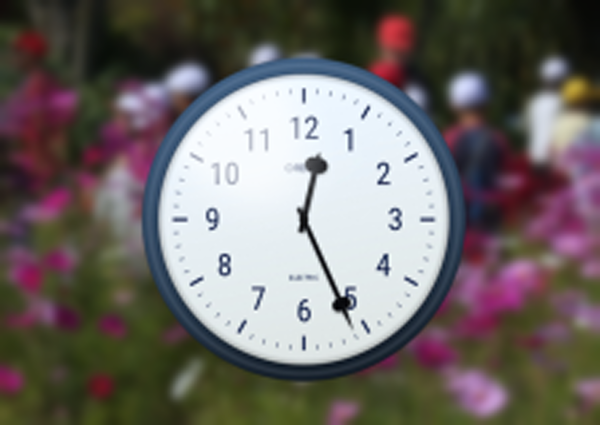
12:26
